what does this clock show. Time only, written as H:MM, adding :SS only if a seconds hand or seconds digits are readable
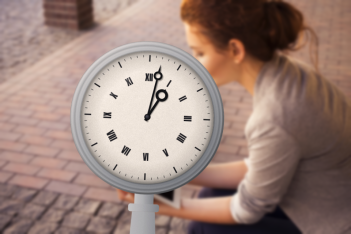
1:02
